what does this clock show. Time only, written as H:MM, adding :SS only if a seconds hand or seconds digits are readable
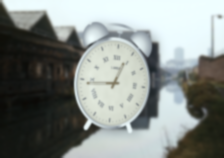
12:44
